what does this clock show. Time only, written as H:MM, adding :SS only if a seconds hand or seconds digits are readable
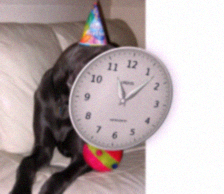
11:07
